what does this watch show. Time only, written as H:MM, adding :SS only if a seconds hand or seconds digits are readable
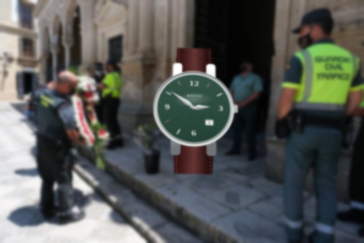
2:51
